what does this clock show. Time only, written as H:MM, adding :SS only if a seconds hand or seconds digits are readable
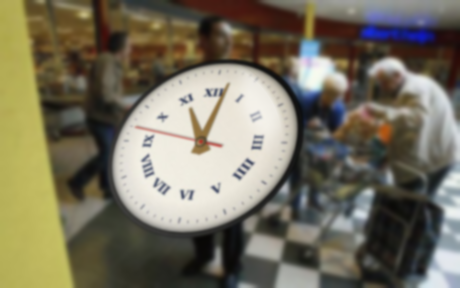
11:01:47
